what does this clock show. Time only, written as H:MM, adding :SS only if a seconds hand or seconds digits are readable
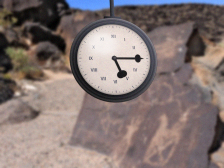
5:15
